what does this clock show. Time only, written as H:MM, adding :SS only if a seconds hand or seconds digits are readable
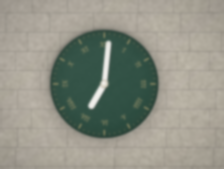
7:01
